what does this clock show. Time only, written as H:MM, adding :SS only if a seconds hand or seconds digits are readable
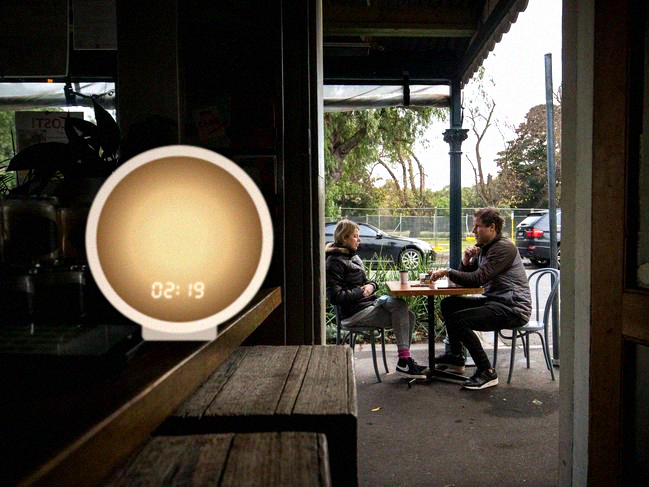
2:19
